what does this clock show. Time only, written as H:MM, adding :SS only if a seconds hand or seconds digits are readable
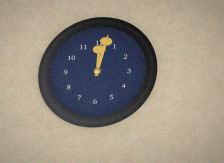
12:02
